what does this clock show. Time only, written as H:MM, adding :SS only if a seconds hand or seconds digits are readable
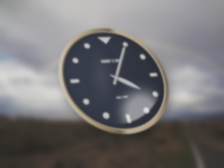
4:05
